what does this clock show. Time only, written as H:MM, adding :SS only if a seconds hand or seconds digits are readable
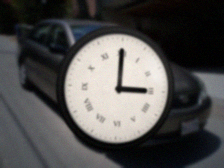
3:00
